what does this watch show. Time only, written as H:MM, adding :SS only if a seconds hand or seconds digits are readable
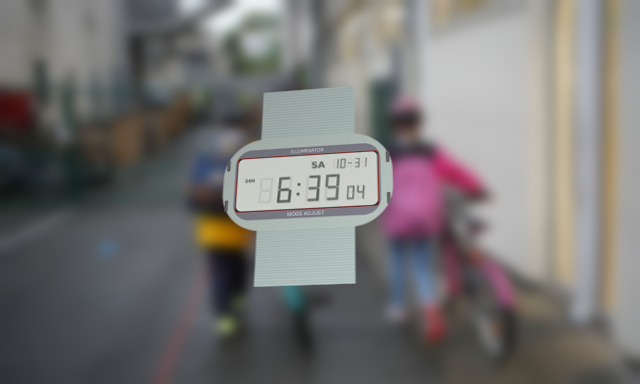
6:39:04
